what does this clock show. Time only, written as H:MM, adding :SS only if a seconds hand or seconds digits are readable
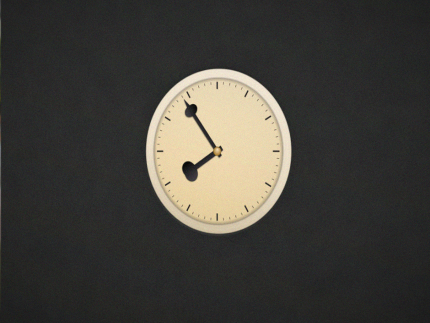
7:54
